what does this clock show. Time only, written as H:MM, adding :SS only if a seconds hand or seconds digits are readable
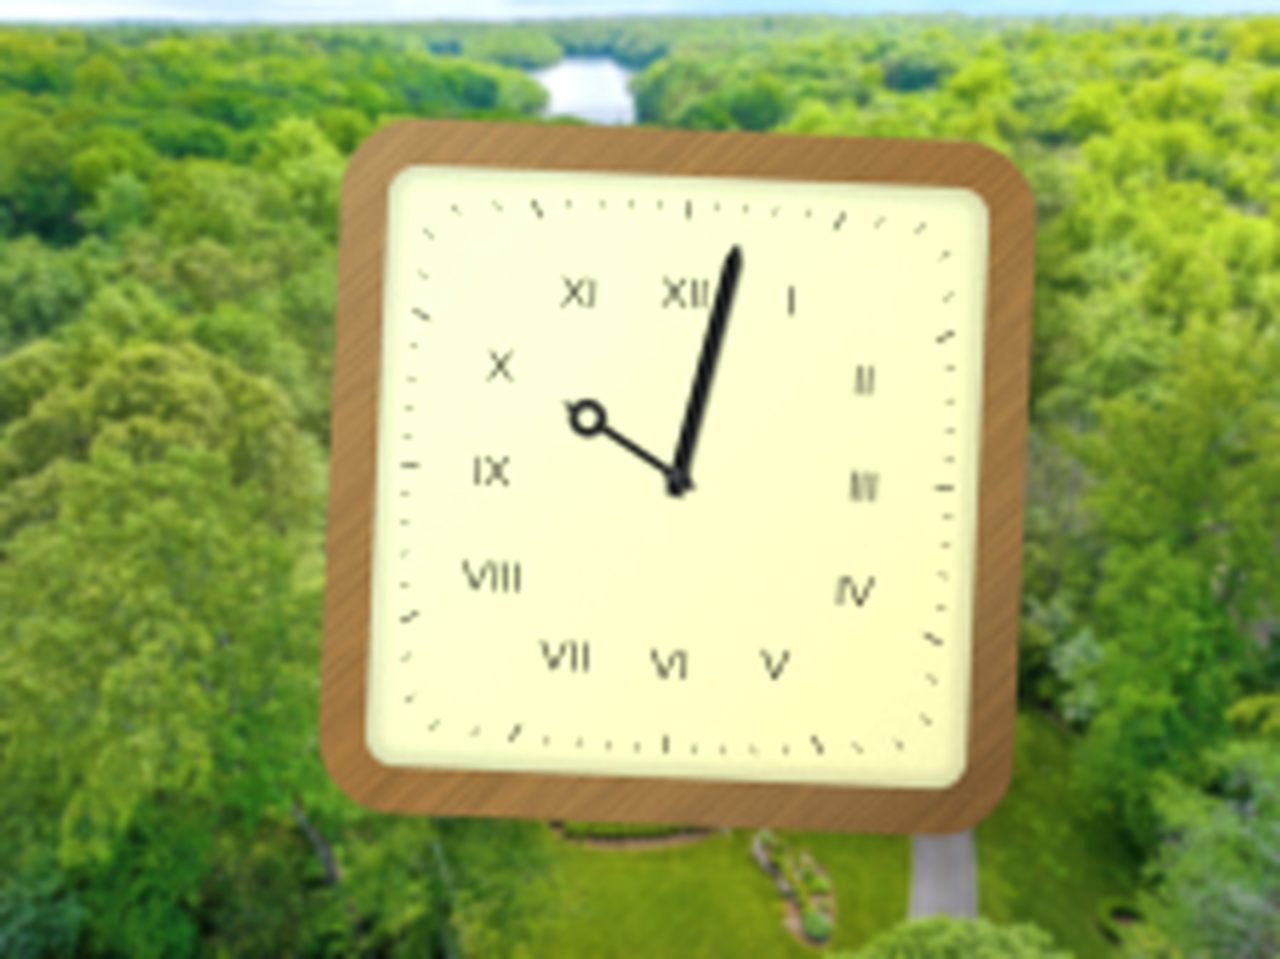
10:02
